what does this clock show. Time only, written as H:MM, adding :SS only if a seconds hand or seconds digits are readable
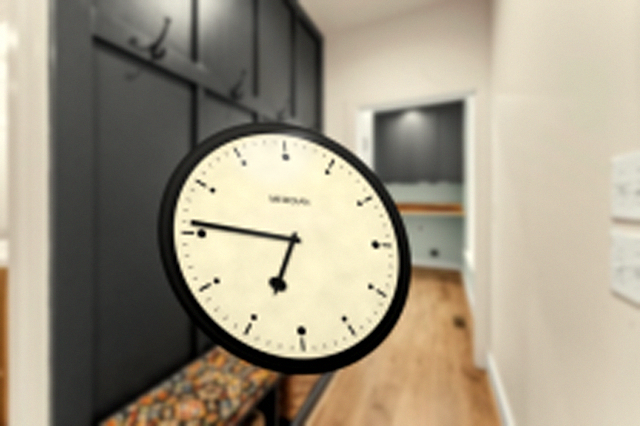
6:46
